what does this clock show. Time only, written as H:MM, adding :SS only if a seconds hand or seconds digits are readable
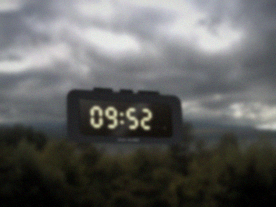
9:52
